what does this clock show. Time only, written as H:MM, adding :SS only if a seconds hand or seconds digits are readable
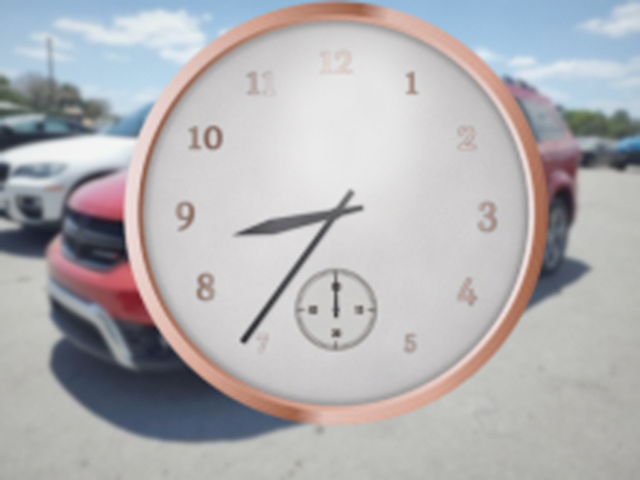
8:36
